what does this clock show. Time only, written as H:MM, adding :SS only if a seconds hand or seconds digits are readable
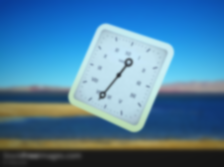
12:33
